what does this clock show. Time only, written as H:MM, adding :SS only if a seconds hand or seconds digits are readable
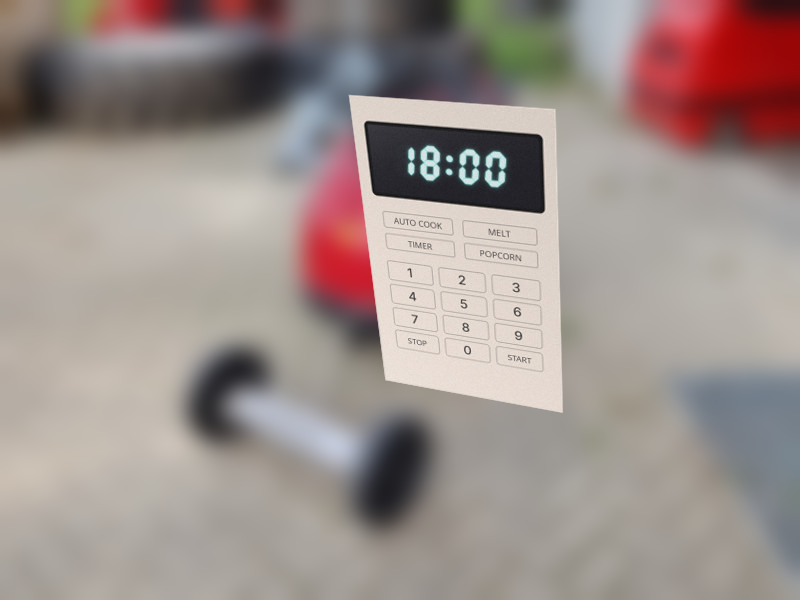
18:00
